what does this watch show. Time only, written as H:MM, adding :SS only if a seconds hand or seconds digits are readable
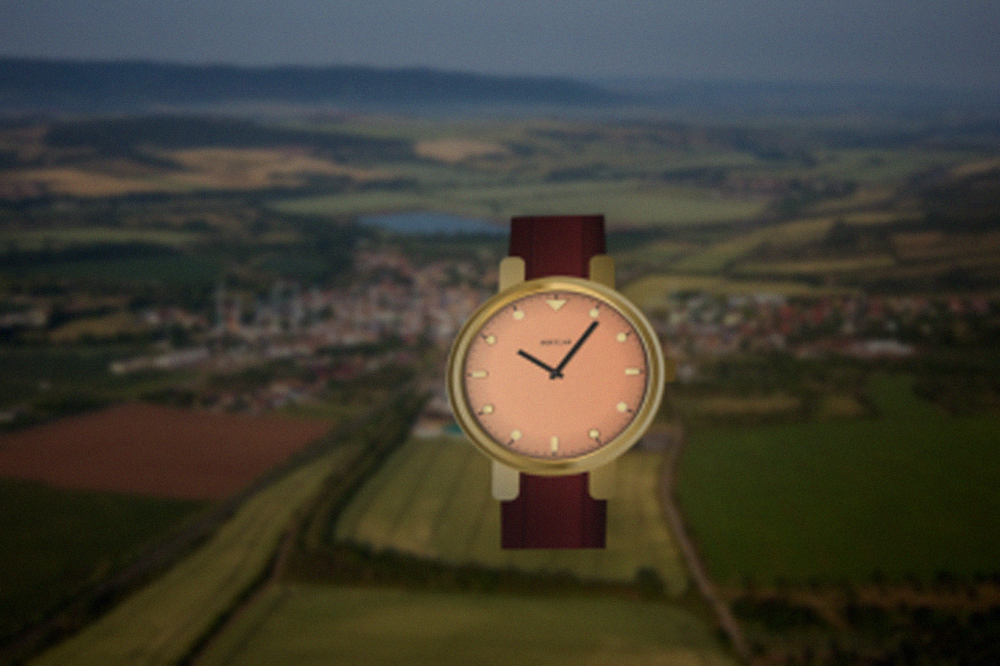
10:06
